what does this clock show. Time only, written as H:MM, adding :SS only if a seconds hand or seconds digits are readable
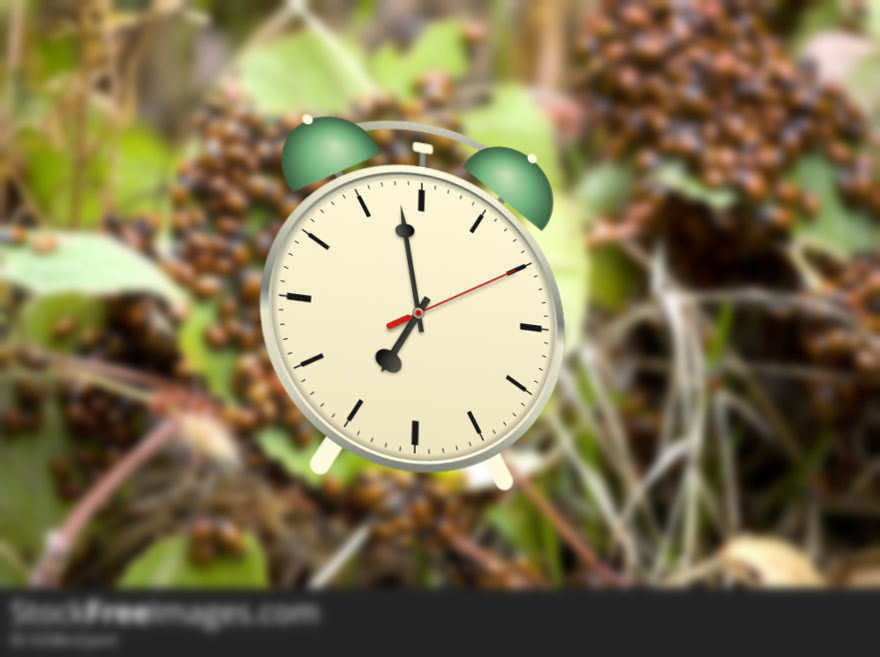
6:58:10
